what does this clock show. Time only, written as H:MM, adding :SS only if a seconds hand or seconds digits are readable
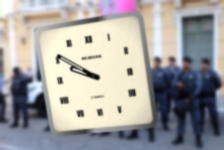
9:51
